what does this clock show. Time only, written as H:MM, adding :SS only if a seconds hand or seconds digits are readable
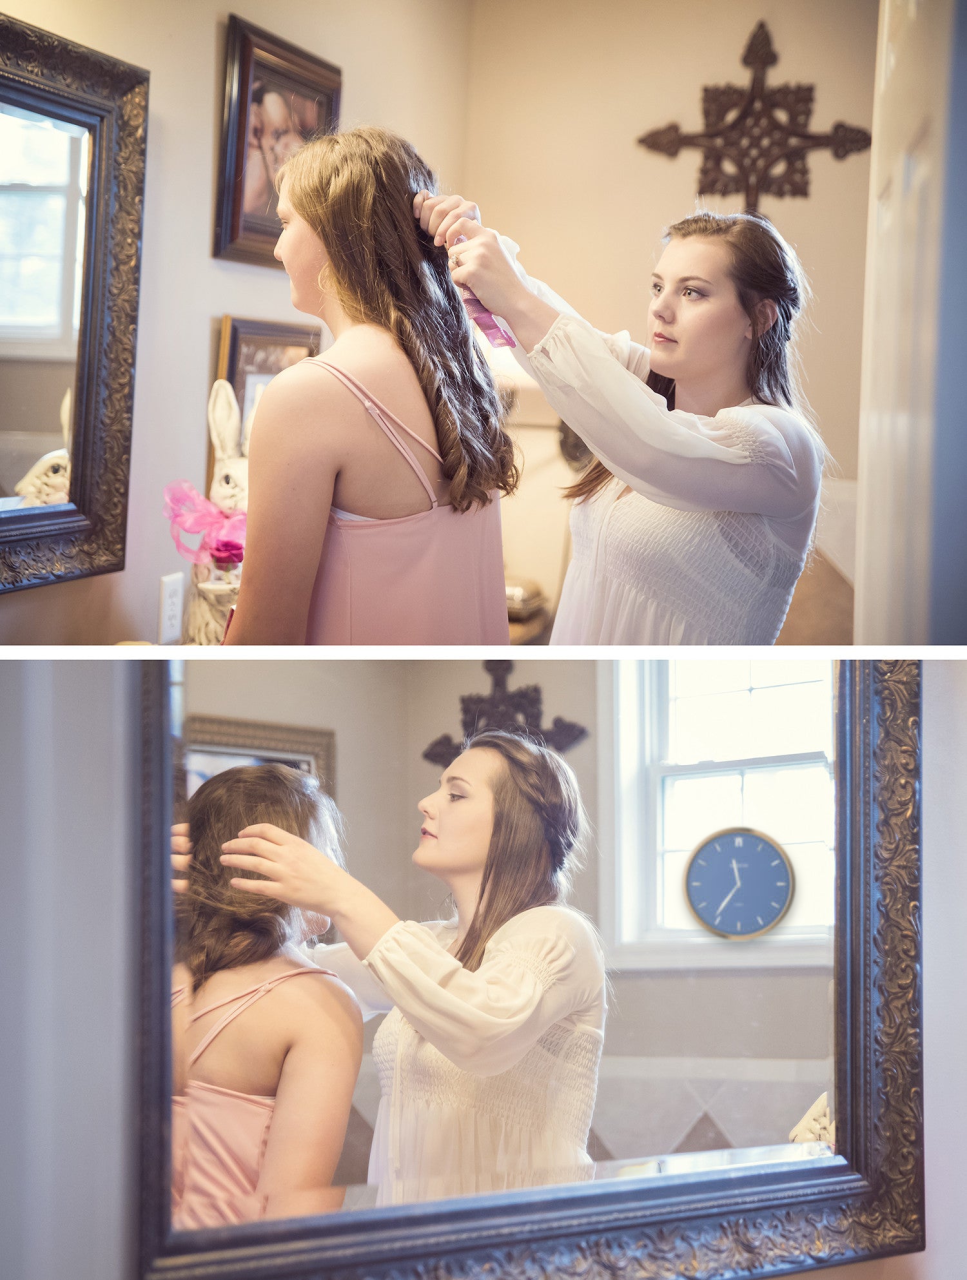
11:36
